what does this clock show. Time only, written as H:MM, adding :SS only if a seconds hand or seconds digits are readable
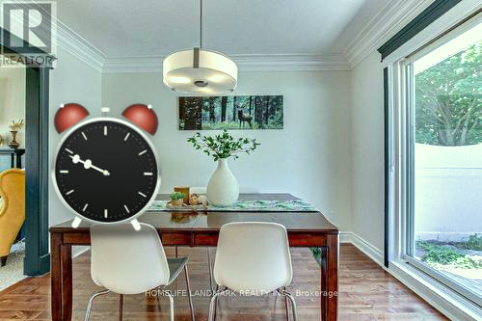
9:49
